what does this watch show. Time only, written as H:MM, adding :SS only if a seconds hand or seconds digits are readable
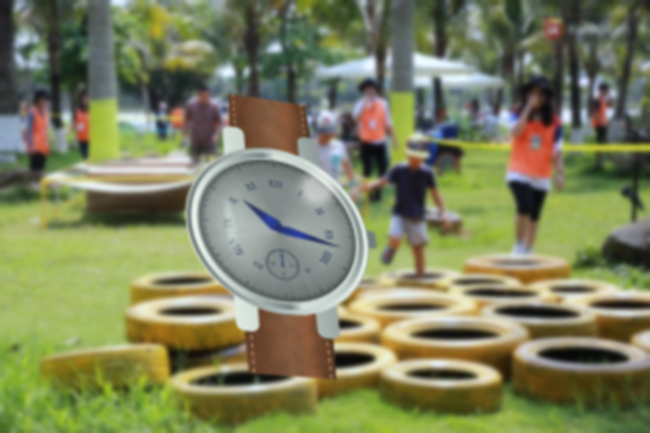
10:17
